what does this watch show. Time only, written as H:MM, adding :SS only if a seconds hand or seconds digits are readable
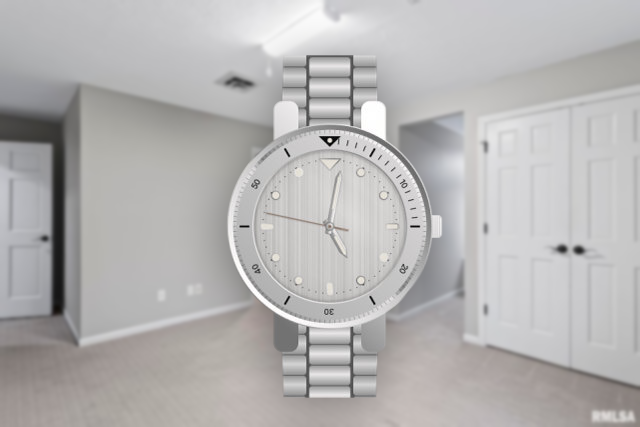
5:01:47
